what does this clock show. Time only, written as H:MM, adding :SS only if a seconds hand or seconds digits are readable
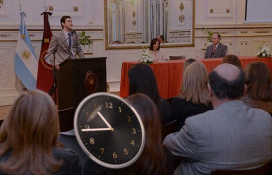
10:44
